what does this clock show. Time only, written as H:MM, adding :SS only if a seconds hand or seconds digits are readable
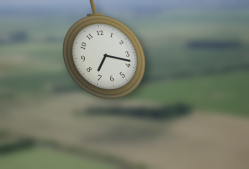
7:18
